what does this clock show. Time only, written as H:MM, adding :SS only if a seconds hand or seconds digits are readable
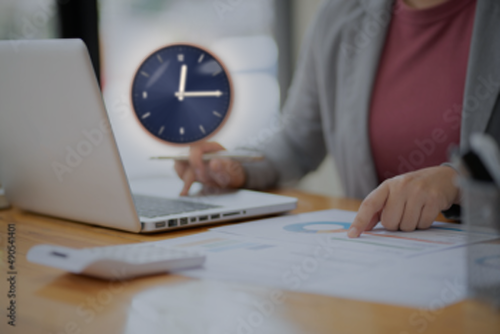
12:15
